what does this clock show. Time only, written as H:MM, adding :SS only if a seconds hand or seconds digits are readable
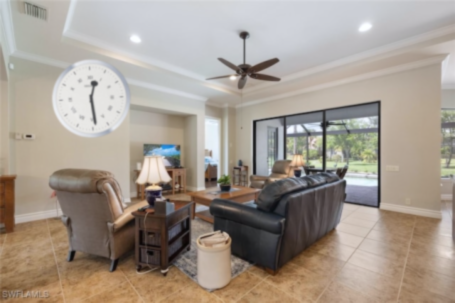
12:29
